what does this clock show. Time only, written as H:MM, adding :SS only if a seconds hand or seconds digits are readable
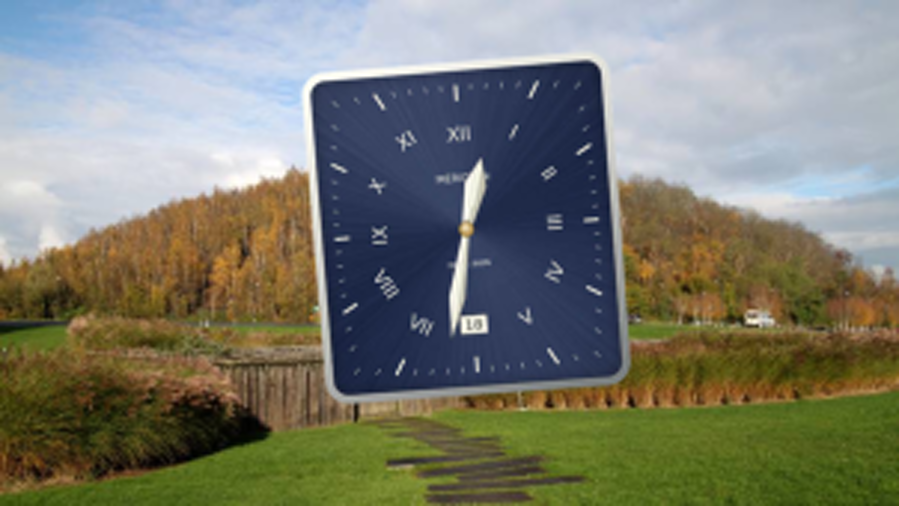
12:32
